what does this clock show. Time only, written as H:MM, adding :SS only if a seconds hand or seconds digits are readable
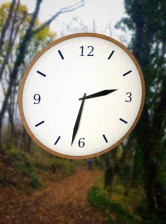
2:32
